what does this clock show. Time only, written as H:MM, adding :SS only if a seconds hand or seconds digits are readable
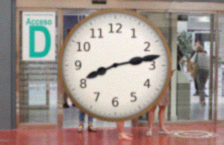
8:13
